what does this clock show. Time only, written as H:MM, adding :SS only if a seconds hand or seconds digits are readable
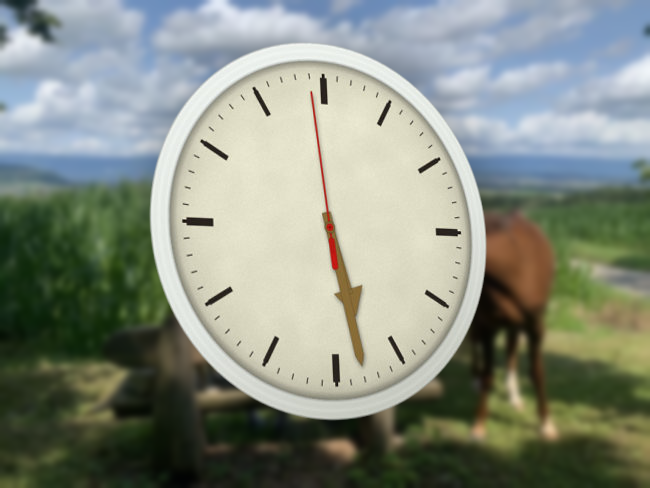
5:27:59
